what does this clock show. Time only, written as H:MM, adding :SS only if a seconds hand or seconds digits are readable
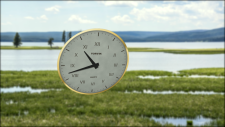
10:42
